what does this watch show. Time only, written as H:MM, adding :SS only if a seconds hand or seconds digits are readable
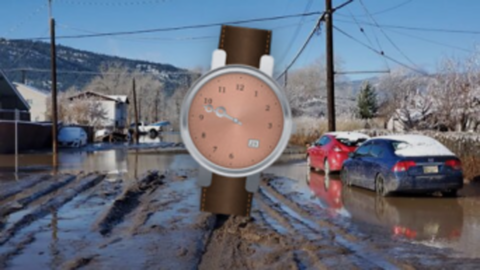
9:48
